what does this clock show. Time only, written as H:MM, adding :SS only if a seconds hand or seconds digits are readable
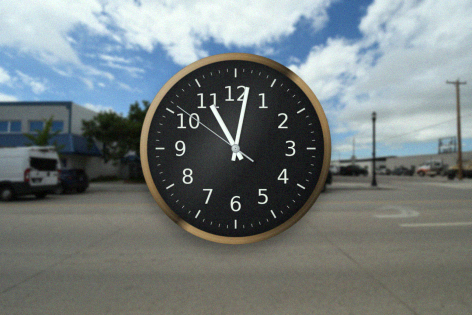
11:01:51
